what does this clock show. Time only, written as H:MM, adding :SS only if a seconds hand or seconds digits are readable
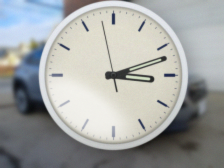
3:11:58
